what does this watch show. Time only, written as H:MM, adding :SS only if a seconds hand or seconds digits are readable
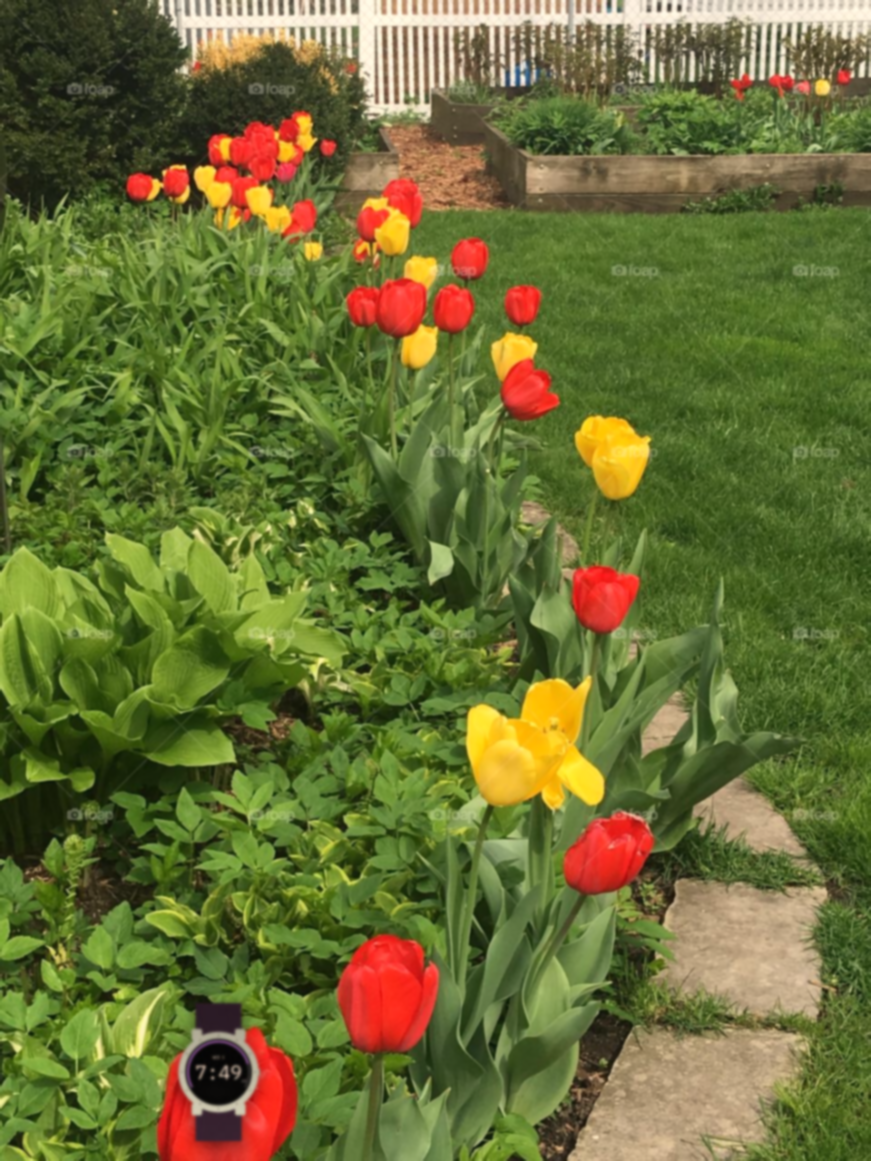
7:49
